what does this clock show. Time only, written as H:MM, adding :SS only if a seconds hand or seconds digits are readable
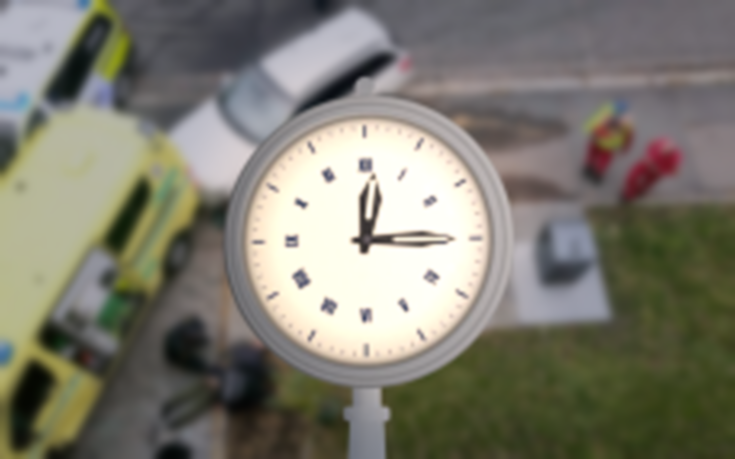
12:15
